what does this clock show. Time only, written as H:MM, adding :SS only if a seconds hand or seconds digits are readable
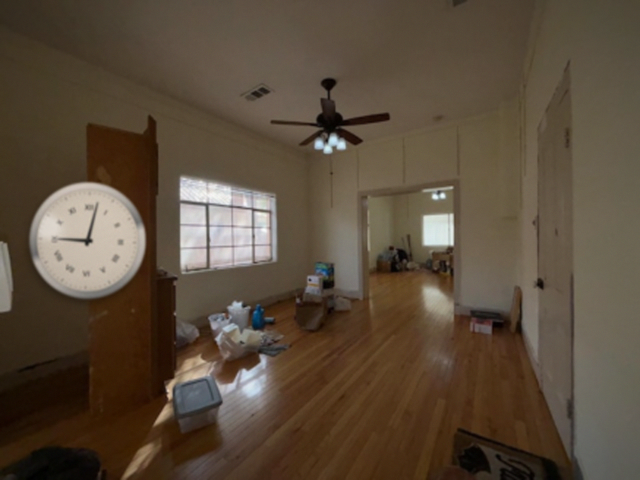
9:02
